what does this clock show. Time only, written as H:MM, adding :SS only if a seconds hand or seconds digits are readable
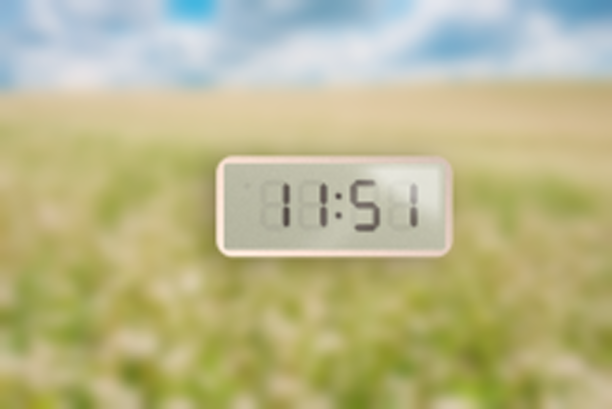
11:51
